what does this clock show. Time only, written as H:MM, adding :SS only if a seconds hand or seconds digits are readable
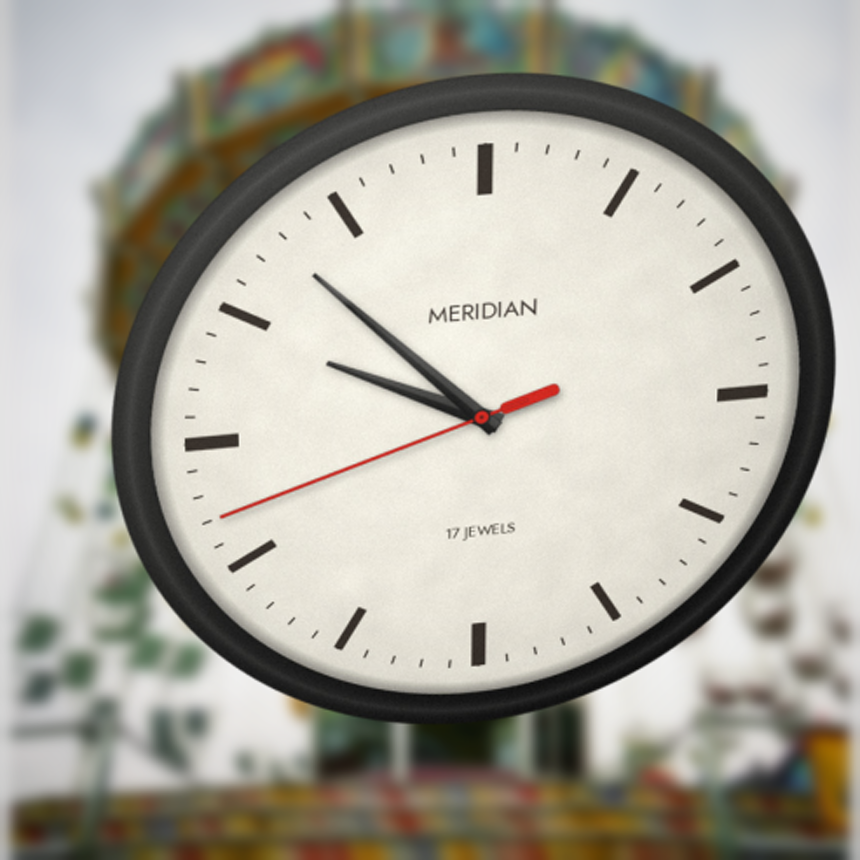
9:52:42
